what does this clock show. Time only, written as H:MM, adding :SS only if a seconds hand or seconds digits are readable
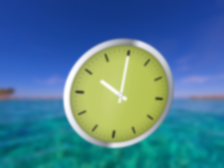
10:00
